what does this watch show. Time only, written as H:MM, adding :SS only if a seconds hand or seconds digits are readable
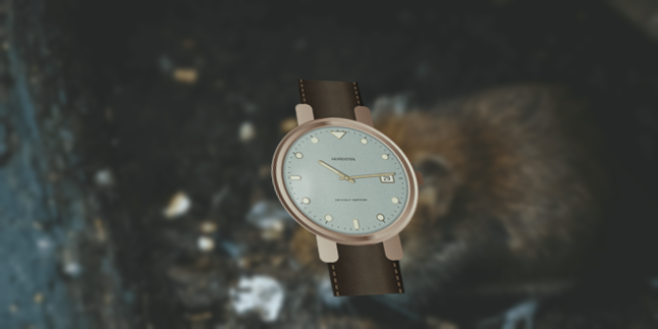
10:14
